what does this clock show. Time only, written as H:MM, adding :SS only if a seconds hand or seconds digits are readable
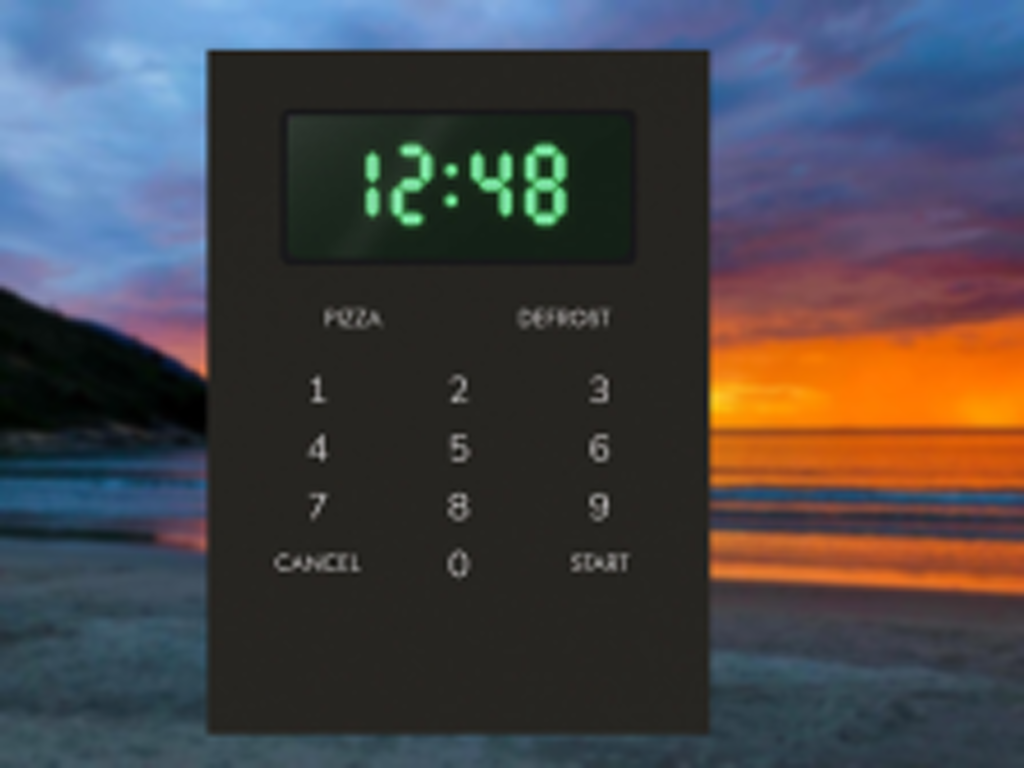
12:48
